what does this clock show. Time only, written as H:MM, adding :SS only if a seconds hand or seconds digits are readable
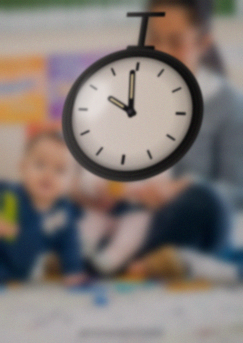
9:59
